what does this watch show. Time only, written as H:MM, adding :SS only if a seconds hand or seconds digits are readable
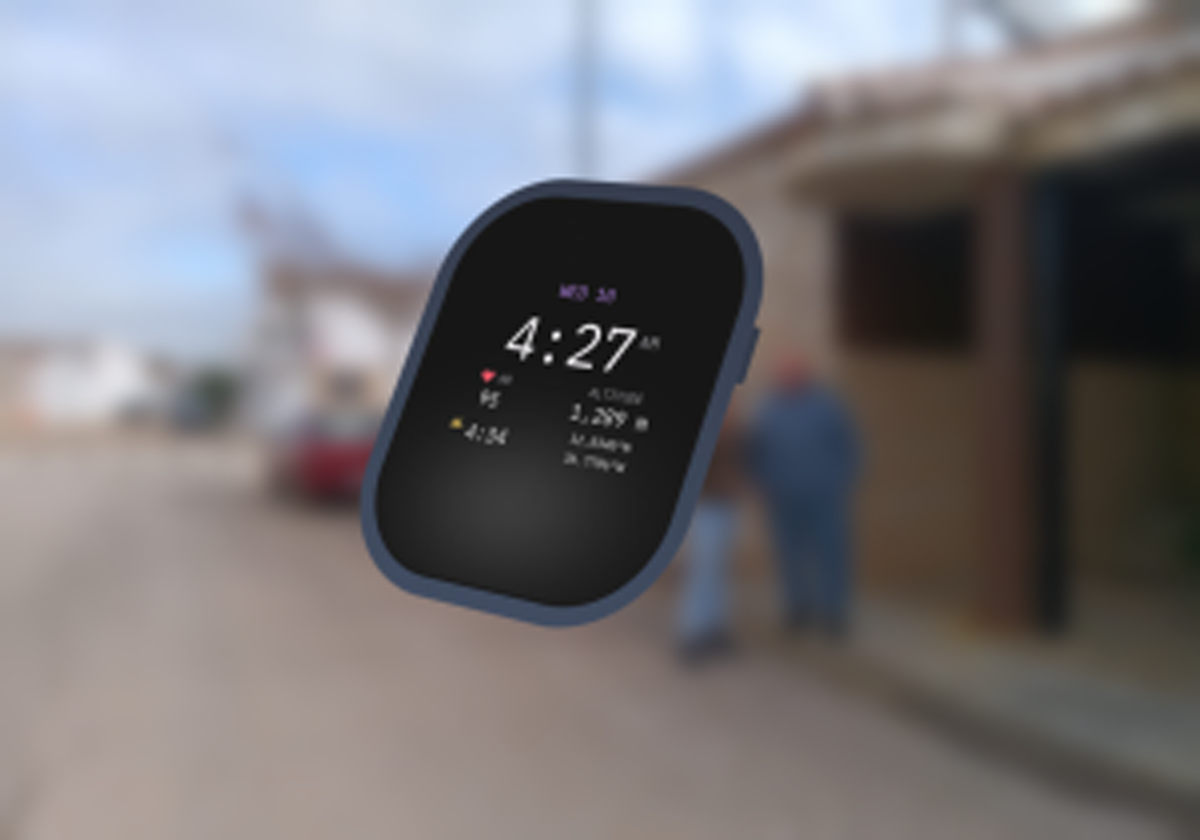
4:27
